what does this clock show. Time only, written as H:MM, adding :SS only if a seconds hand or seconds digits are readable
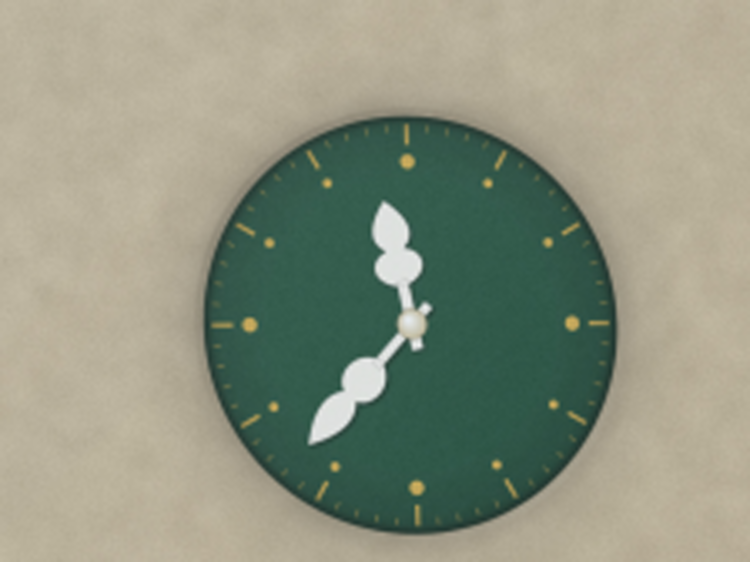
11:37
